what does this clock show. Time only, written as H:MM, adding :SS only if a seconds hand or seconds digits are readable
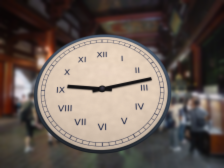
9:13
